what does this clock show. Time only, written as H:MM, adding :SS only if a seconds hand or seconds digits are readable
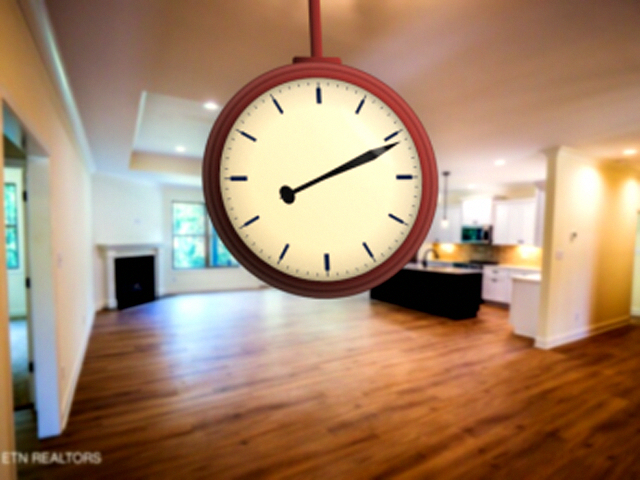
8:11
